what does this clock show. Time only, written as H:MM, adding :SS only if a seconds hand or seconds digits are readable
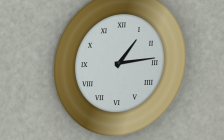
1:14
